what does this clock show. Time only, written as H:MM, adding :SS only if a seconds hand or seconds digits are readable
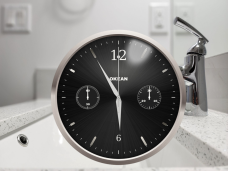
5:55
